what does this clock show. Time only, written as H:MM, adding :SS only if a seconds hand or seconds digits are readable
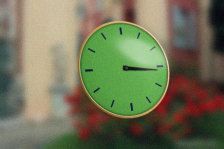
3:16
